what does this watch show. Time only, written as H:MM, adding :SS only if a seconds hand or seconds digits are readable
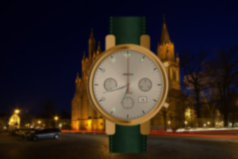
6:42
